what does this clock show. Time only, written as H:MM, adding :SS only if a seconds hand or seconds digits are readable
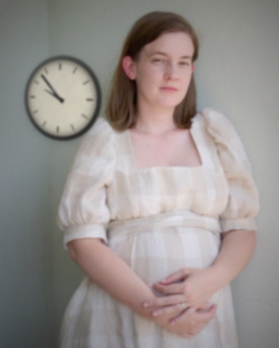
9:53
